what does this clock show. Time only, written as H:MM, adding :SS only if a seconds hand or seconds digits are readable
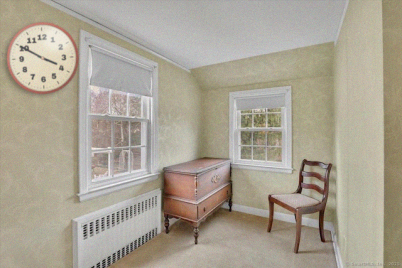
3:50
